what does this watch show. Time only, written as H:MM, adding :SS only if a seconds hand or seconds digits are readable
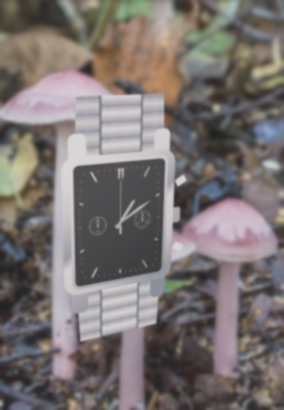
1:10
